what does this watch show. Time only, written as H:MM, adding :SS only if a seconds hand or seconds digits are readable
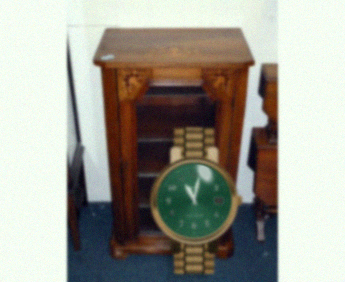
11:02
